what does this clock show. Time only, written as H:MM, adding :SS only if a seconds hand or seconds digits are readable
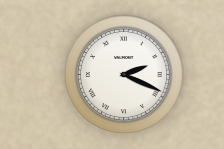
2:19
